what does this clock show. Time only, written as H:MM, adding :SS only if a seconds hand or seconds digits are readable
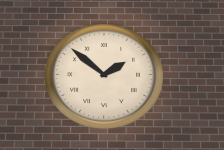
1:52
